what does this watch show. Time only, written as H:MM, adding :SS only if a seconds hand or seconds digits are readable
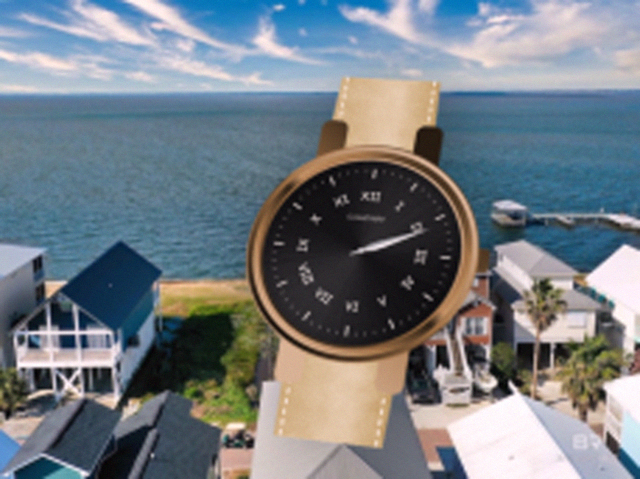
2:11
